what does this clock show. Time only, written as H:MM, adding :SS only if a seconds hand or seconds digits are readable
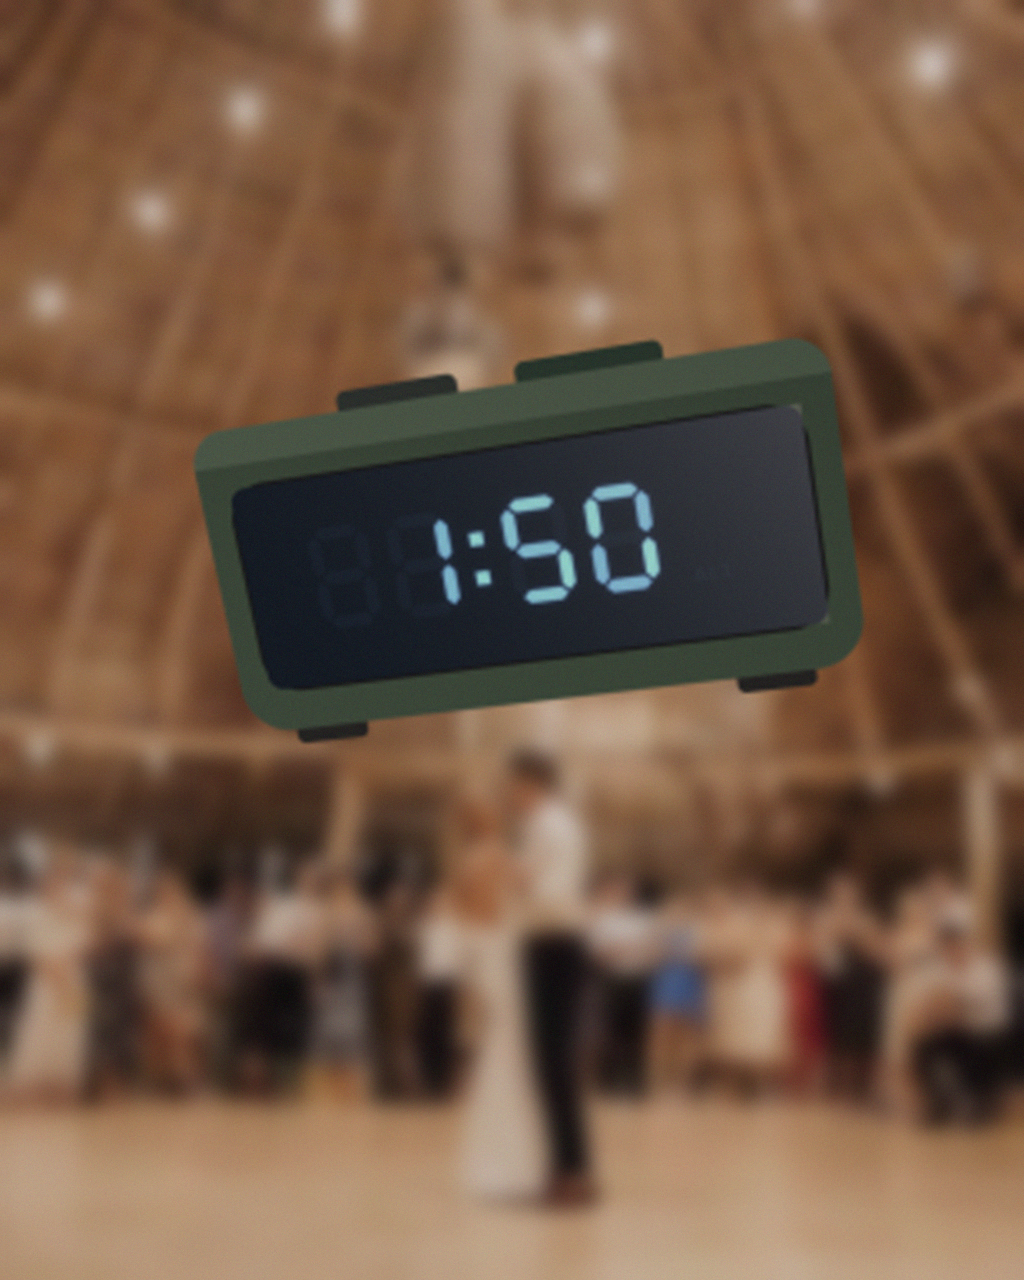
1:50
